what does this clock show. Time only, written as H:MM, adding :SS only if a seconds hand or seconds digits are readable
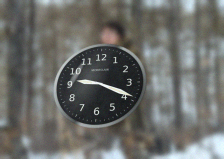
9:19
